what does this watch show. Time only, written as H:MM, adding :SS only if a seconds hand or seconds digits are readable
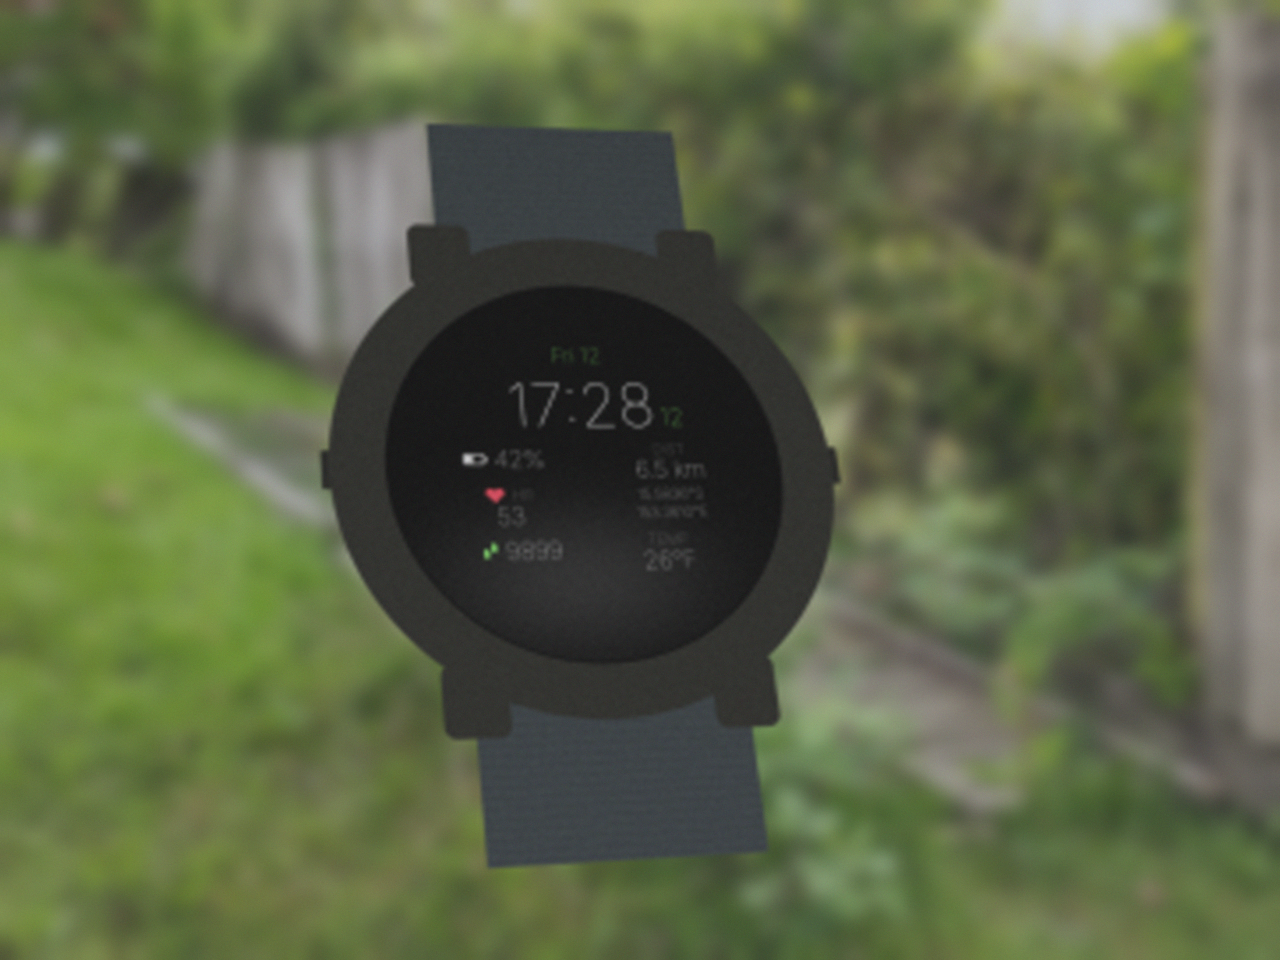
17:28
